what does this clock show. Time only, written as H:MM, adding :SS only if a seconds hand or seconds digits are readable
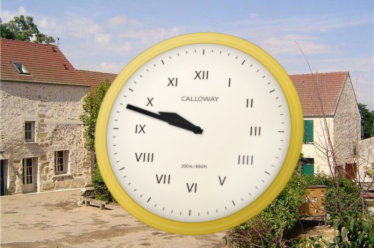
9:48
